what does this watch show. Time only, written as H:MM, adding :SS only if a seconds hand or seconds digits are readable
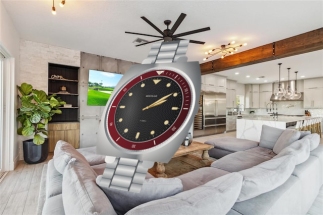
2:09
